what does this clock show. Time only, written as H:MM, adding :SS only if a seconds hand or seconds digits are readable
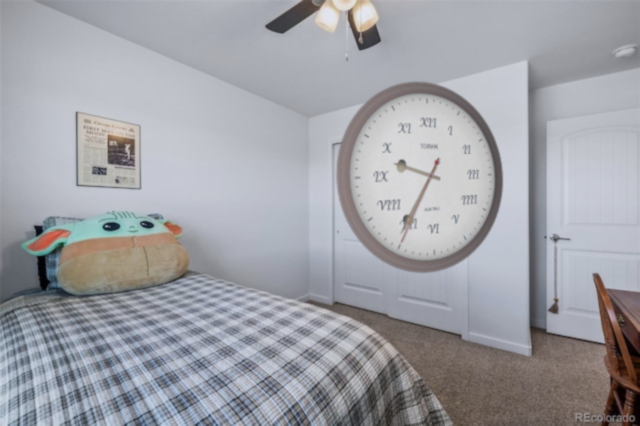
9:35:35
